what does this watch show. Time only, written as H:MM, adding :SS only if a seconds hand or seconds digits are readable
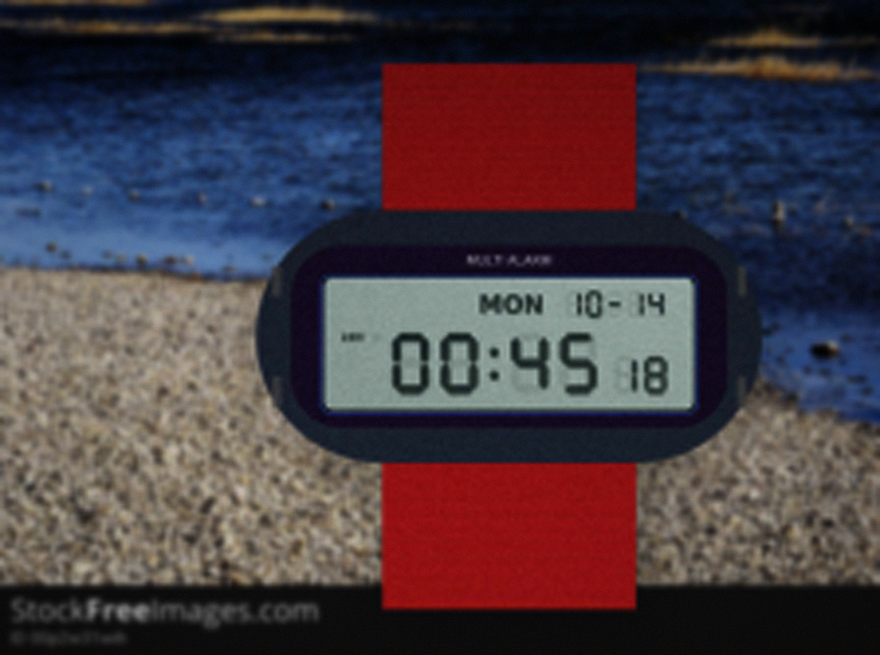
0:45:18
